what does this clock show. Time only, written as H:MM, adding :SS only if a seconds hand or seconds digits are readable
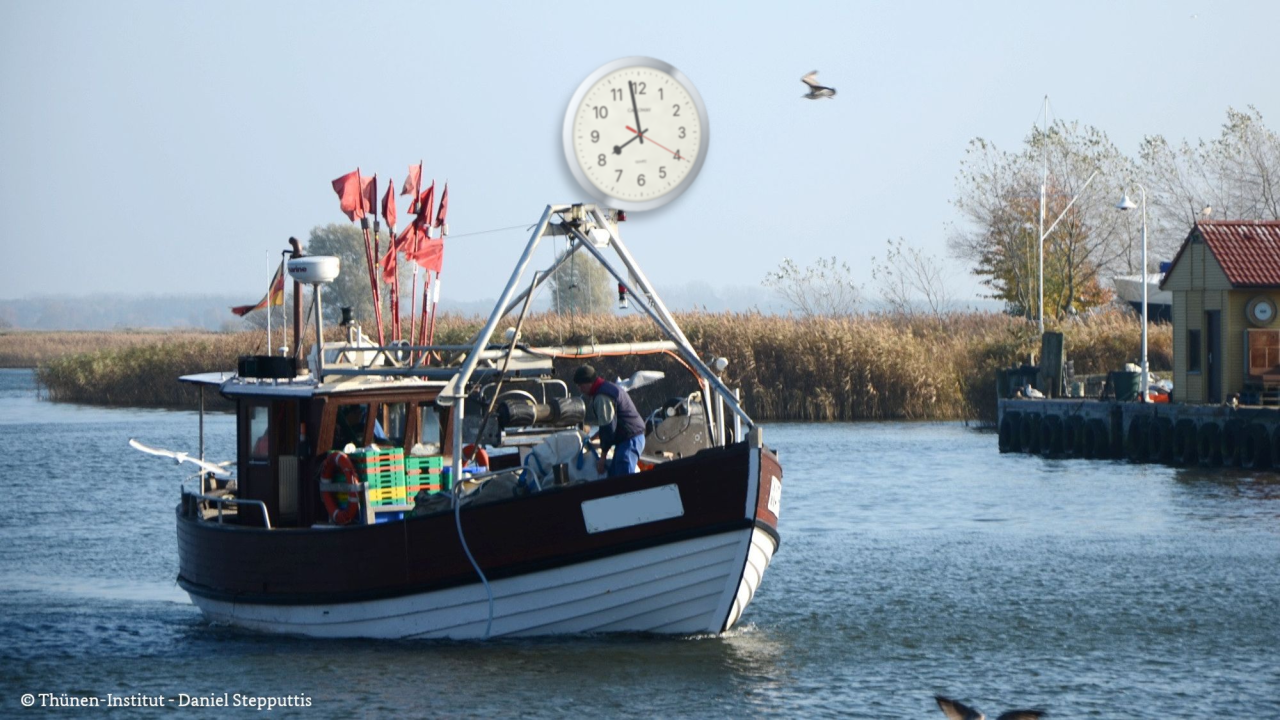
7:58:20
